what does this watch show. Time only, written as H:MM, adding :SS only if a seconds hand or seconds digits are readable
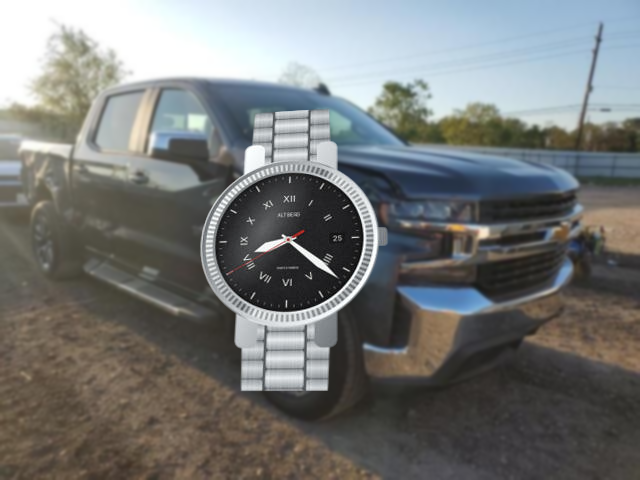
8:21:40
